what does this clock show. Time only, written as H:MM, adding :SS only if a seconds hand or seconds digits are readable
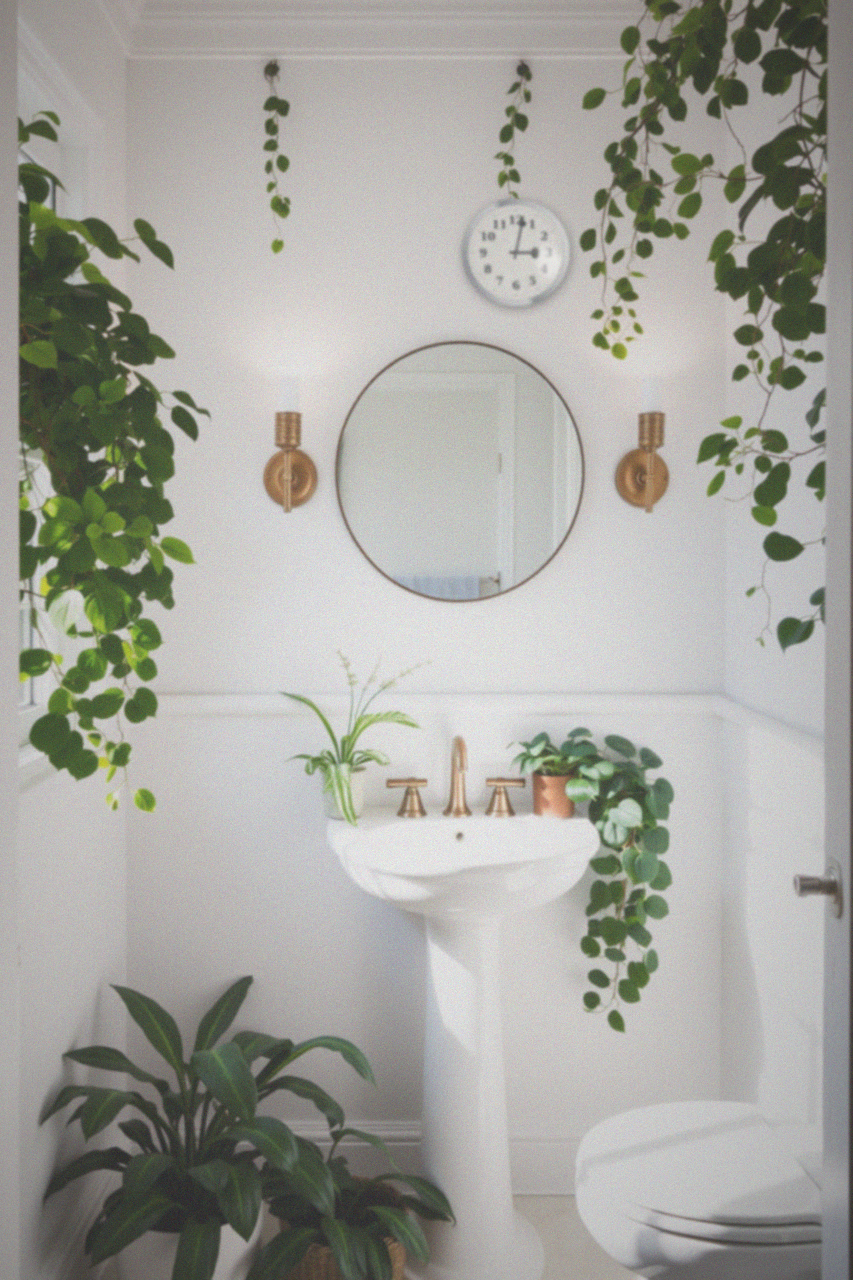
3:02
